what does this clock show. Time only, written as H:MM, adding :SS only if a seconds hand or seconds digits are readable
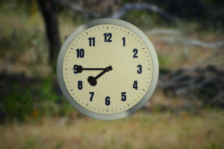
7:45
